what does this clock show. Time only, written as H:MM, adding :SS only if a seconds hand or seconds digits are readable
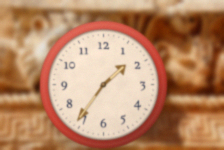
1:36
